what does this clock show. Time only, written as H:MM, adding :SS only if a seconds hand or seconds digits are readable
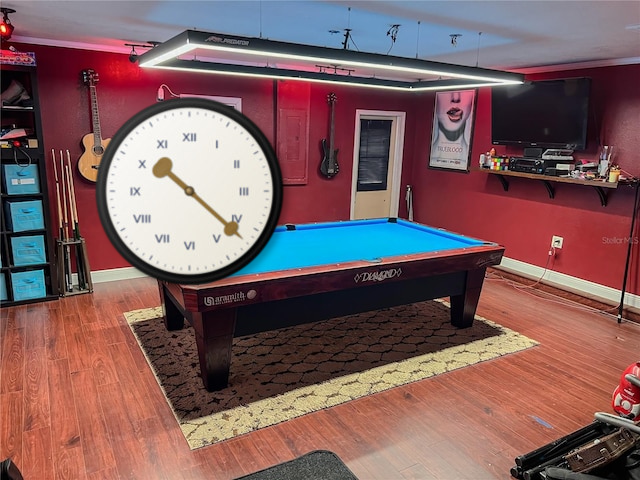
10:22
